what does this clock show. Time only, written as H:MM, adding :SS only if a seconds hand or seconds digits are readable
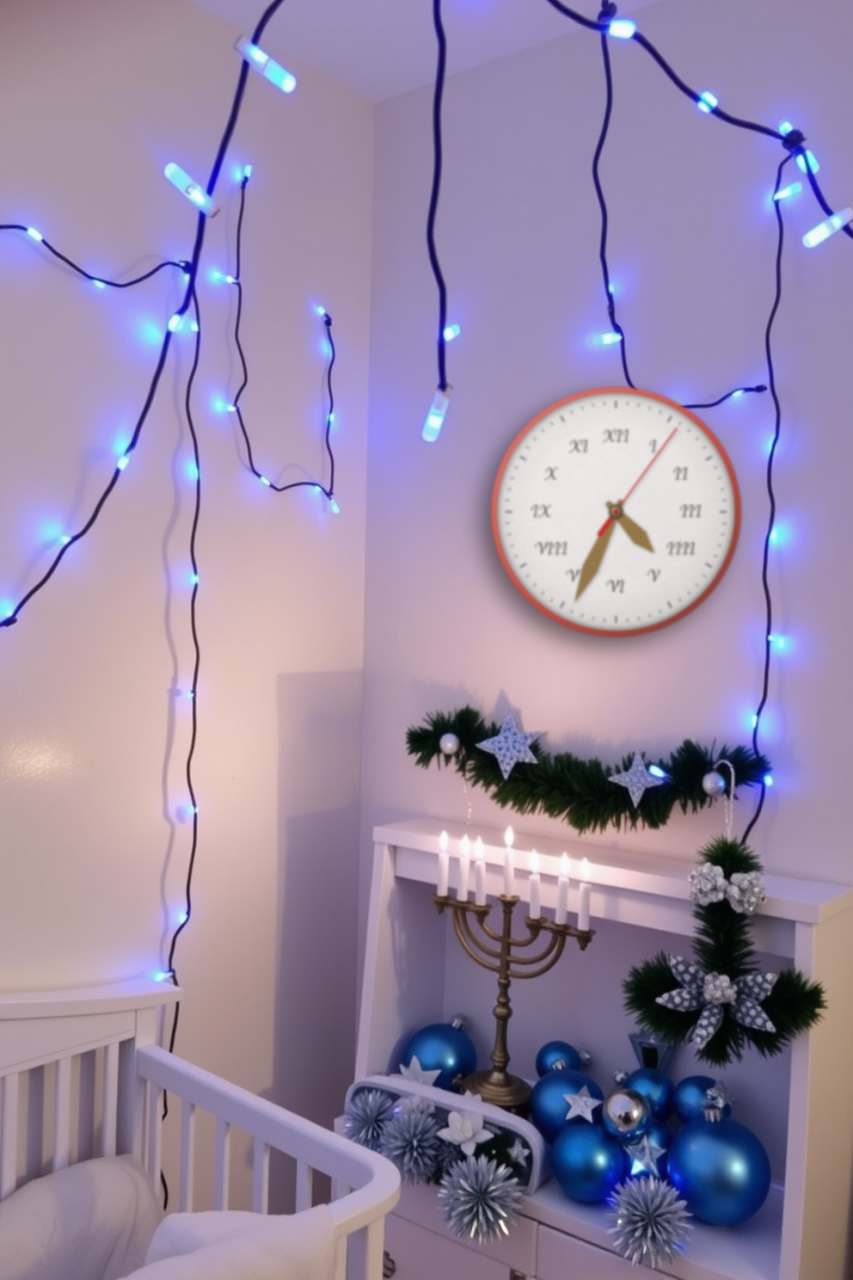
4:34:06
